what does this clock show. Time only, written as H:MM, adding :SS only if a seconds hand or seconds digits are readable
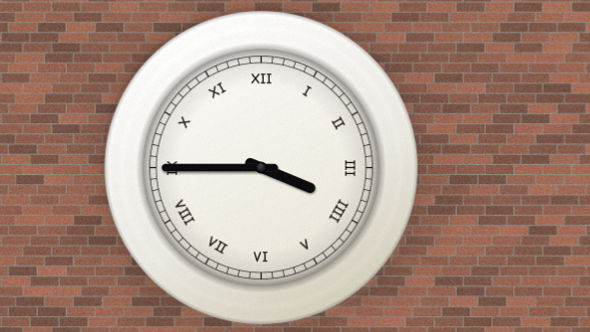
3:45
